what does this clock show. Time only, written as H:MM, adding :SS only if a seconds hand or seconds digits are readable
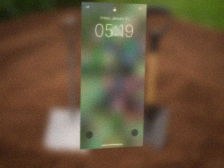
5:19
